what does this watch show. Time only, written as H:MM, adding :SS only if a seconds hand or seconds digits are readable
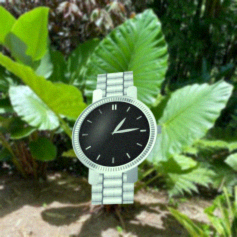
1:14
